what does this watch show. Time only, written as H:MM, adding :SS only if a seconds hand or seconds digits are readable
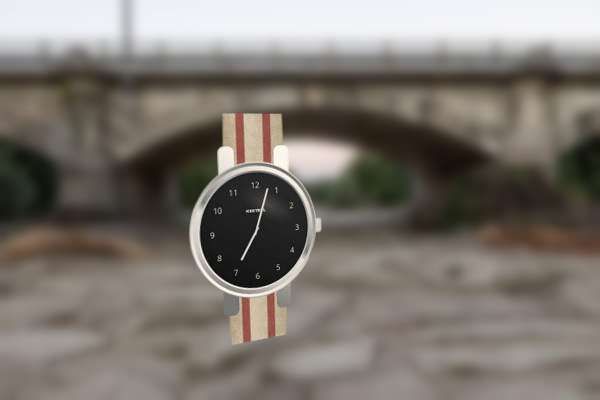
7:03
